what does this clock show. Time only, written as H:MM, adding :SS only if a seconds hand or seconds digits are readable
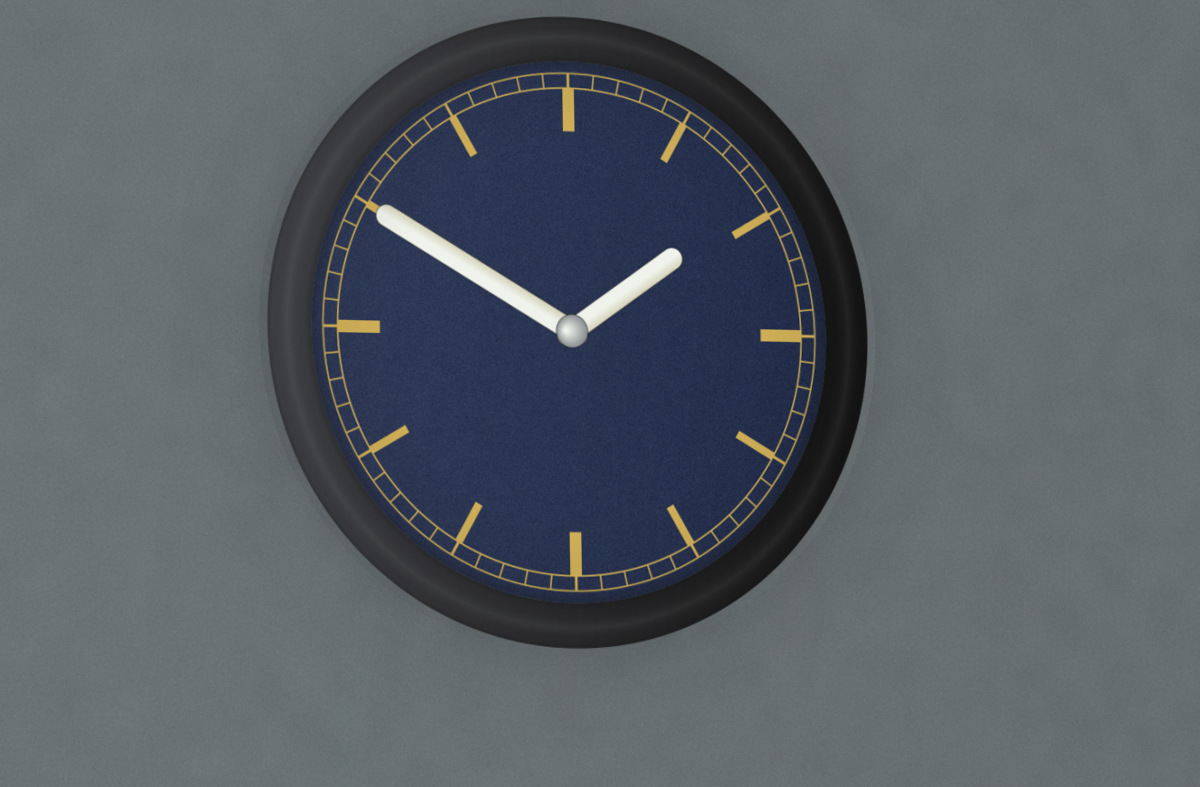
1:50
